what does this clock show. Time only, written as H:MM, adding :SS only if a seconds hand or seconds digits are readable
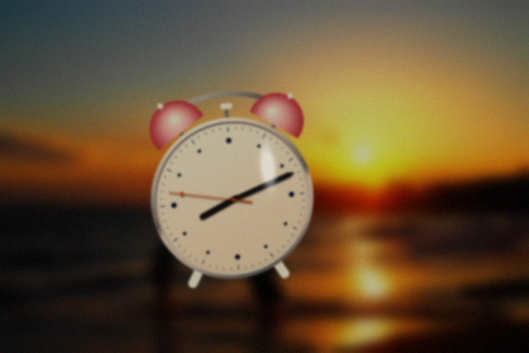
8:11:47
